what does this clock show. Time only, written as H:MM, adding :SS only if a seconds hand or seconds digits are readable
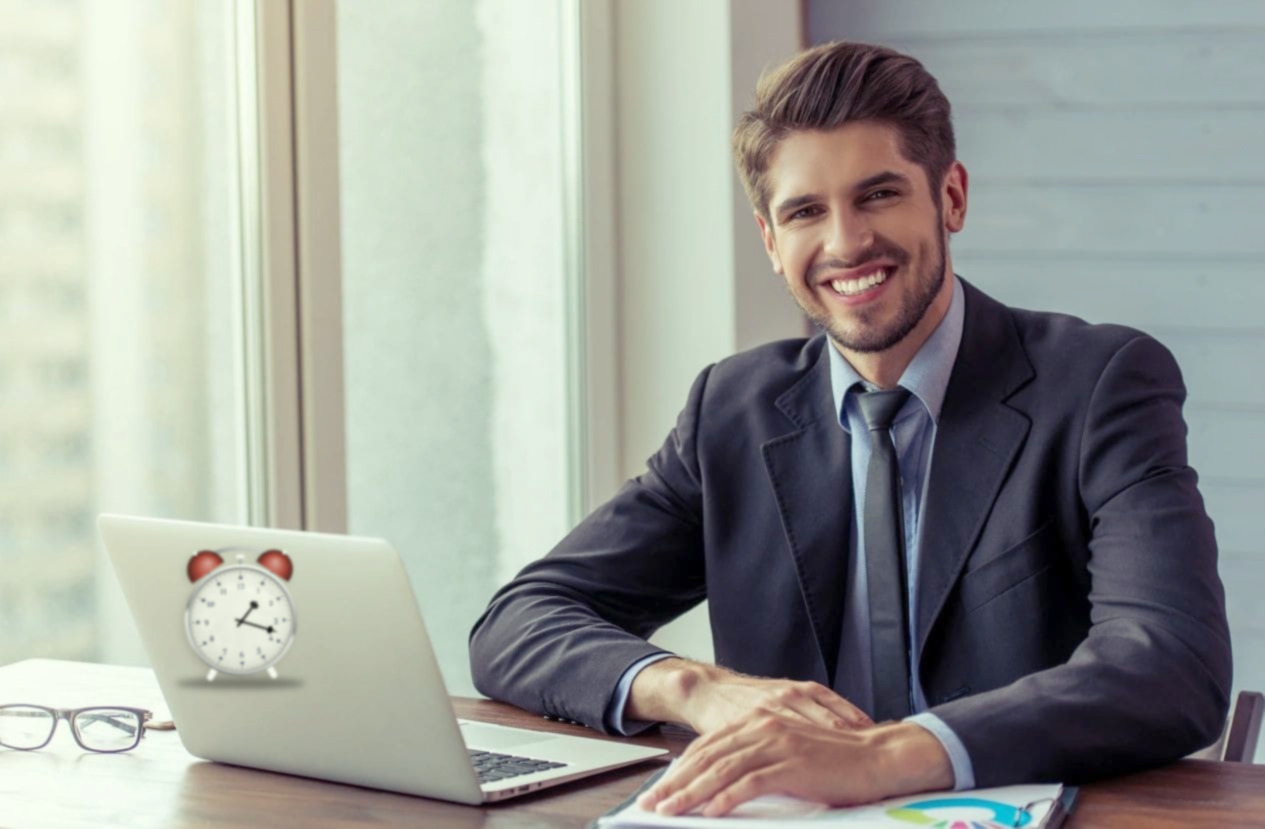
1:18
